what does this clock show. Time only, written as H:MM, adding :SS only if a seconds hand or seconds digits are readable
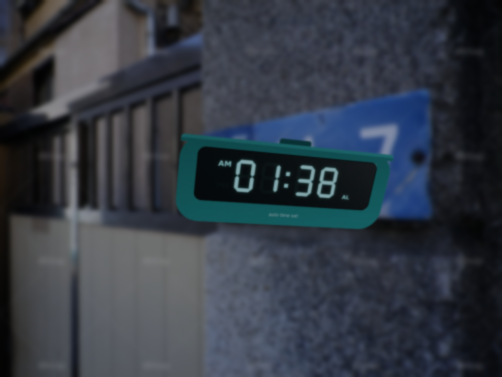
1:38
